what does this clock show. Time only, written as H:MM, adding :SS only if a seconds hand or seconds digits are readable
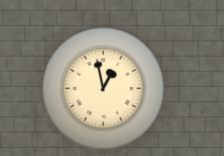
12:58
